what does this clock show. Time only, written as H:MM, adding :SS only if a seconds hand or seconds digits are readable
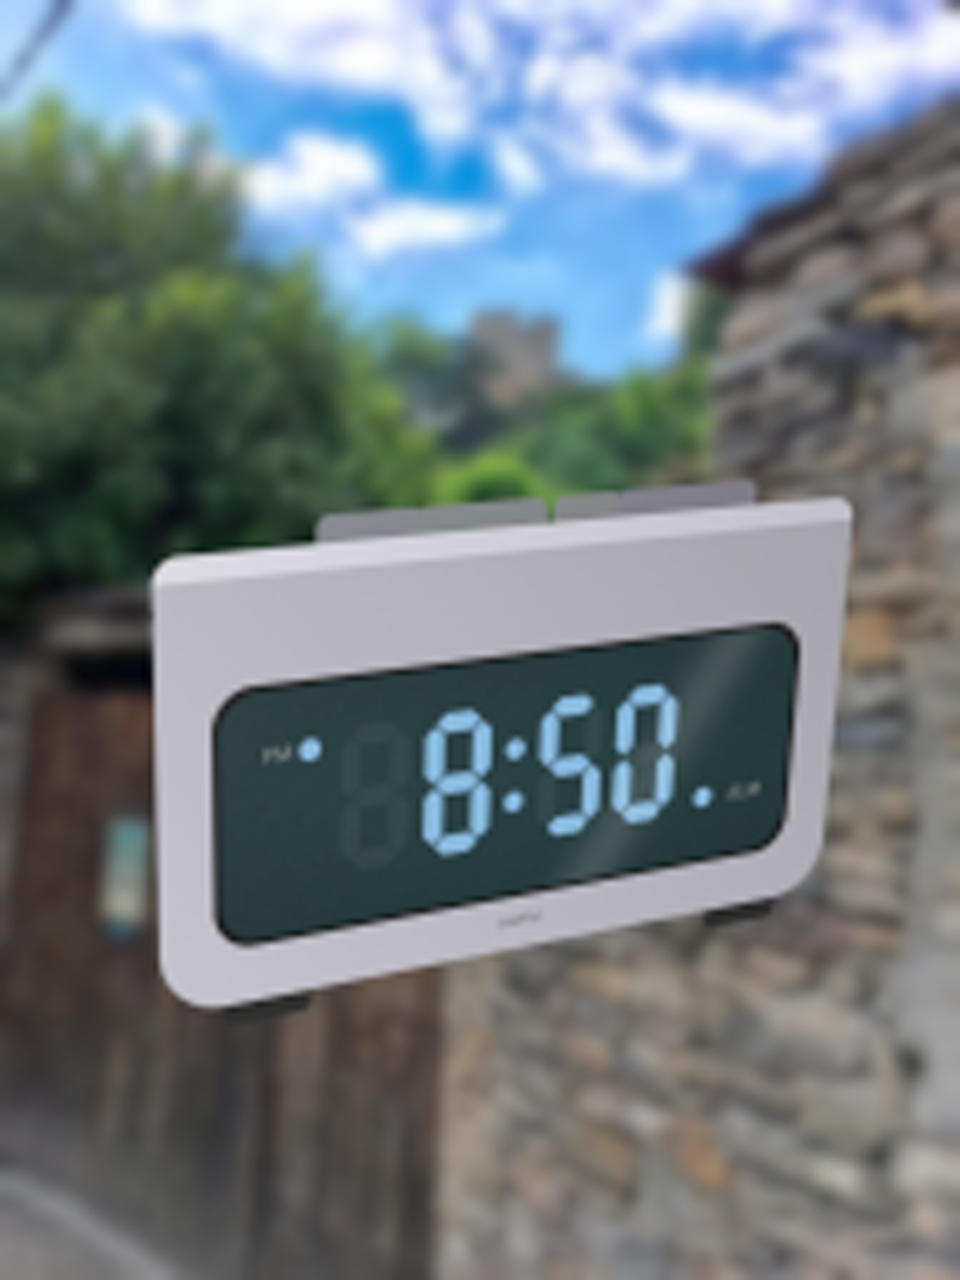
8:50
